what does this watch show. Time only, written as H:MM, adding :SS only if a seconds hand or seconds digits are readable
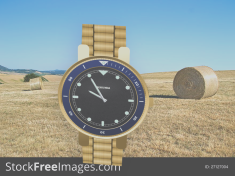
9:55
